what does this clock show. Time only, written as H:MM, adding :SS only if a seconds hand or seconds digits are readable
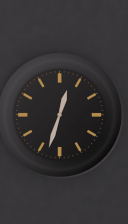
12:33
